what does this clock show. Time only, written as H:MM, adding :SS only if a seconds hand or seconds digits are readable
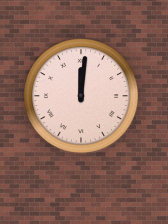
12:01
